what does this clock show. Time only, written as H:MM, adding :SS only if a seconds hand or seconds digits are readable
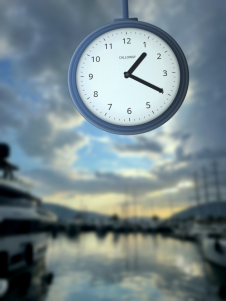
1:20
